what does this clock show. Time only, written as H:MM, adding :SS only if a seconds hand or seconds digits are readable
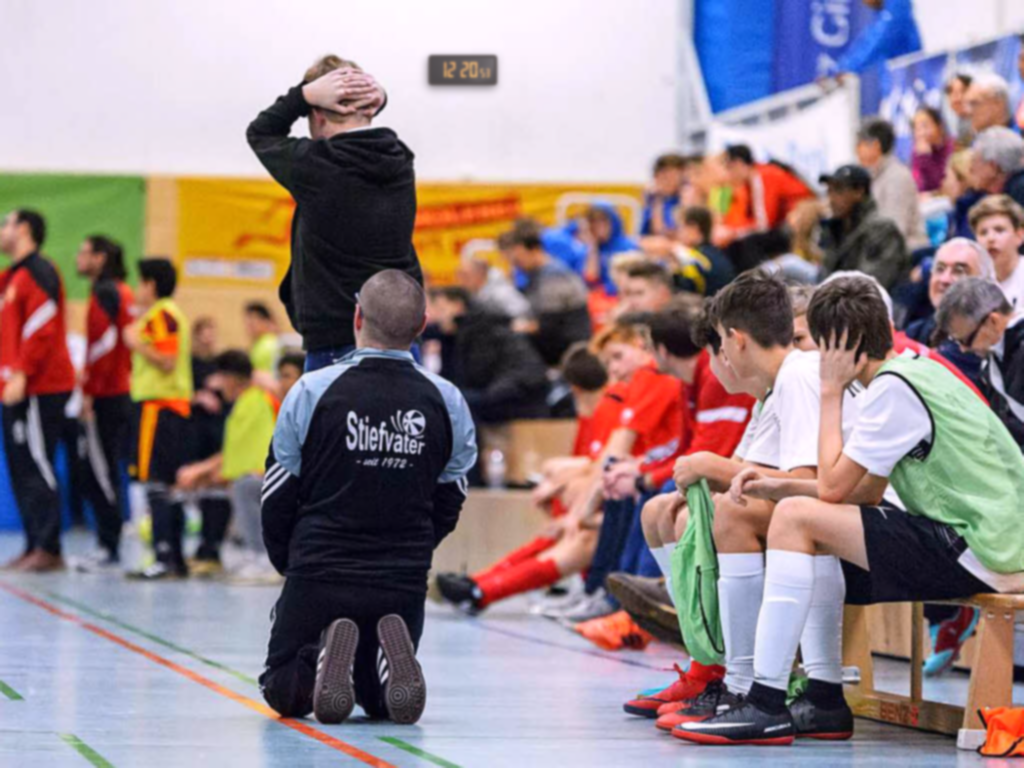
12:20
